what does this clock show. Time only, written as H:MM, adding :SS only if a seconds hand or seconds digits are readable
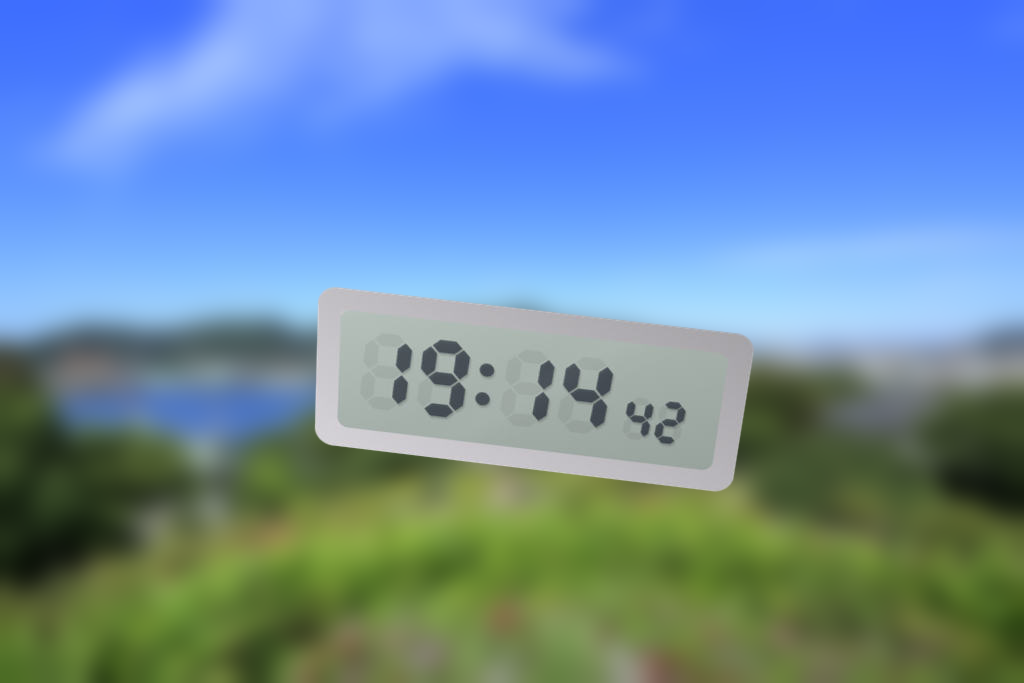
19:14:42
